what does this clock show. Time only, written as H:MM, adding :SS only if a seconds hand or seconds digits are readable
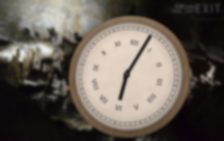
6:03
